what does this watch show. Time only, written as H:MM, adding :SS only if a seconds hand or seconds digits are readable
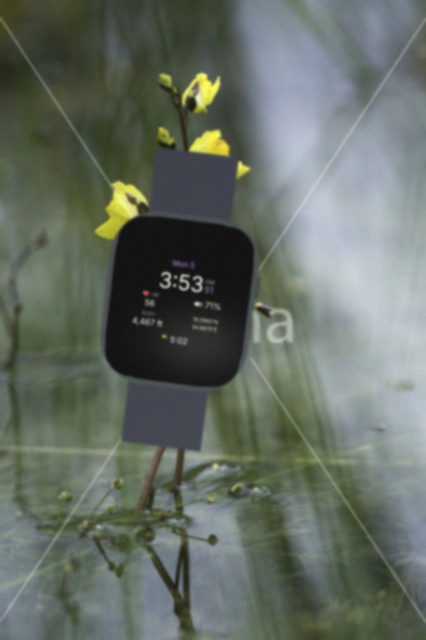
3:53
